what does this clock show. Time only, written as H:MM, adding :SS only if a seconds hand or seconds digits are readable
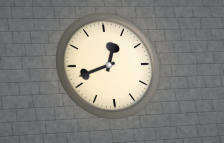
12:42
